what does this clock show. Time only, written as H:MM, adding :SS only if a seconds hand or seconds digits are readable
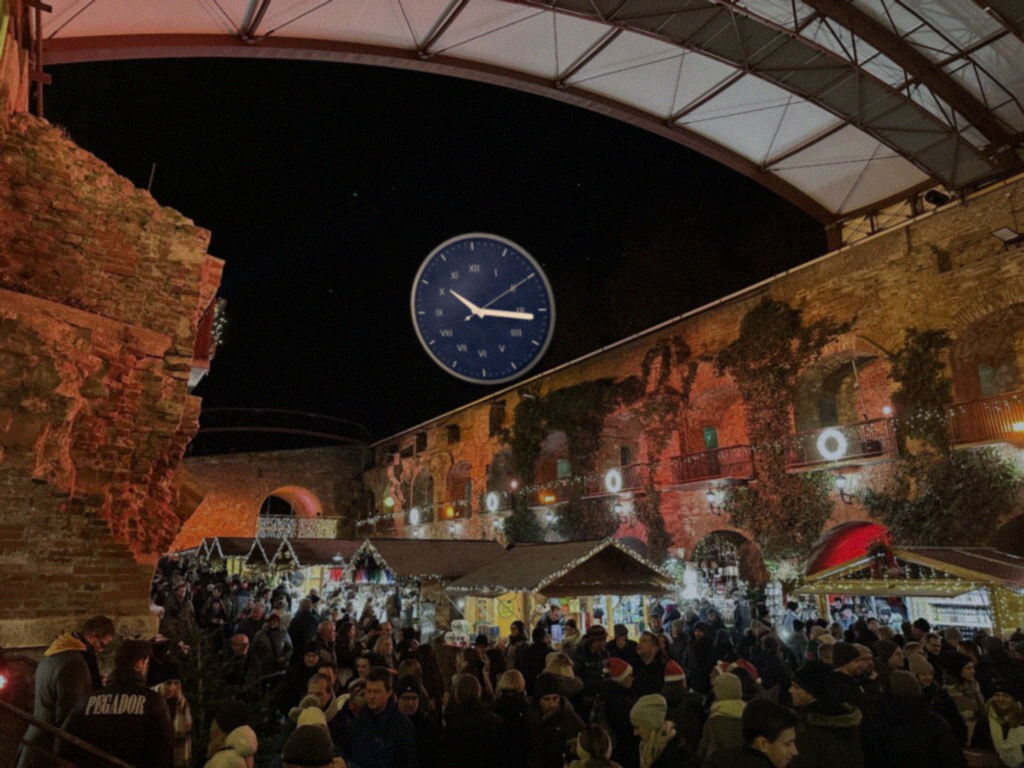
10:16:10
